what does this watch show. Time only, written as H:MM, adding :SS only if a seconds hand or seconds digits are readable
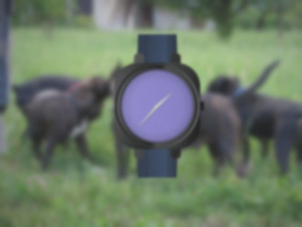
1:37
